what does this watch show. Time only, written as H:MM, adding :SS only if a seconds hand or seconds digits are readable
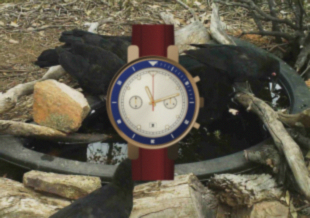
11:12
